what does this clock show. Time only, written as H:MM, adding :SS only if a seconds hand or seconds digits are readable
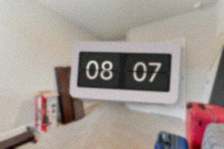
8:07
